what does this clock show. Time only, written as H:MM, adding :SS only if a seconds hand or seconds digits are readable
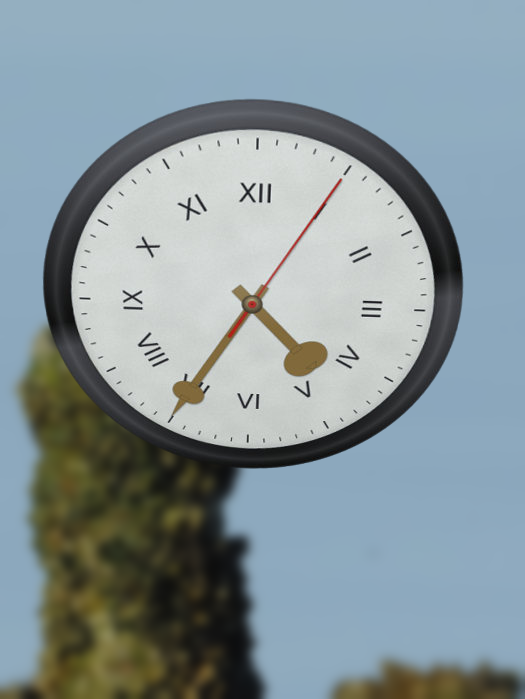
4:35:05
